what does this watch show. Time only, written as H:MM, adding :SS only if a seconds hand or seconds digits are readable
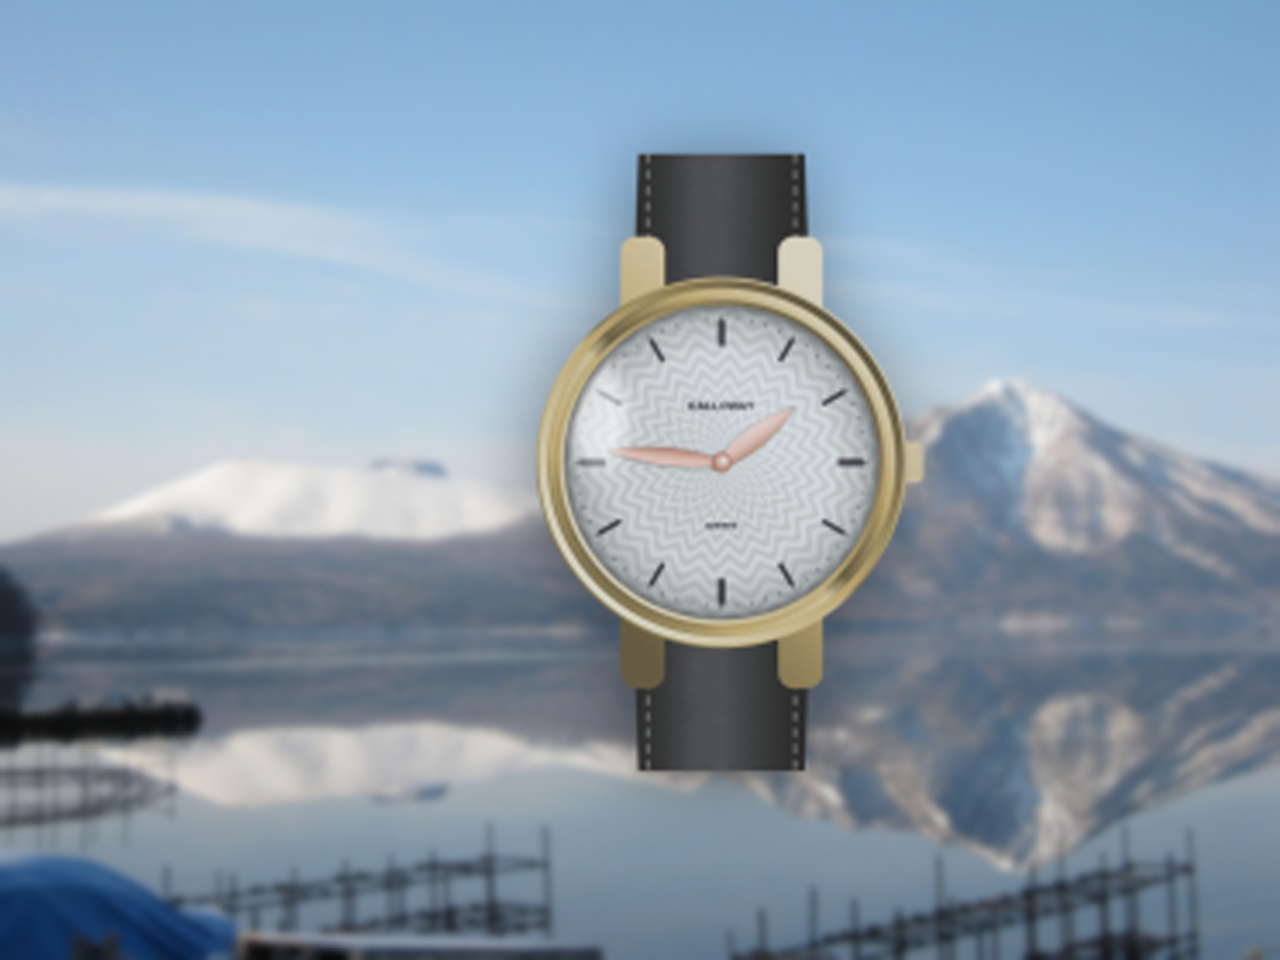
1:46
